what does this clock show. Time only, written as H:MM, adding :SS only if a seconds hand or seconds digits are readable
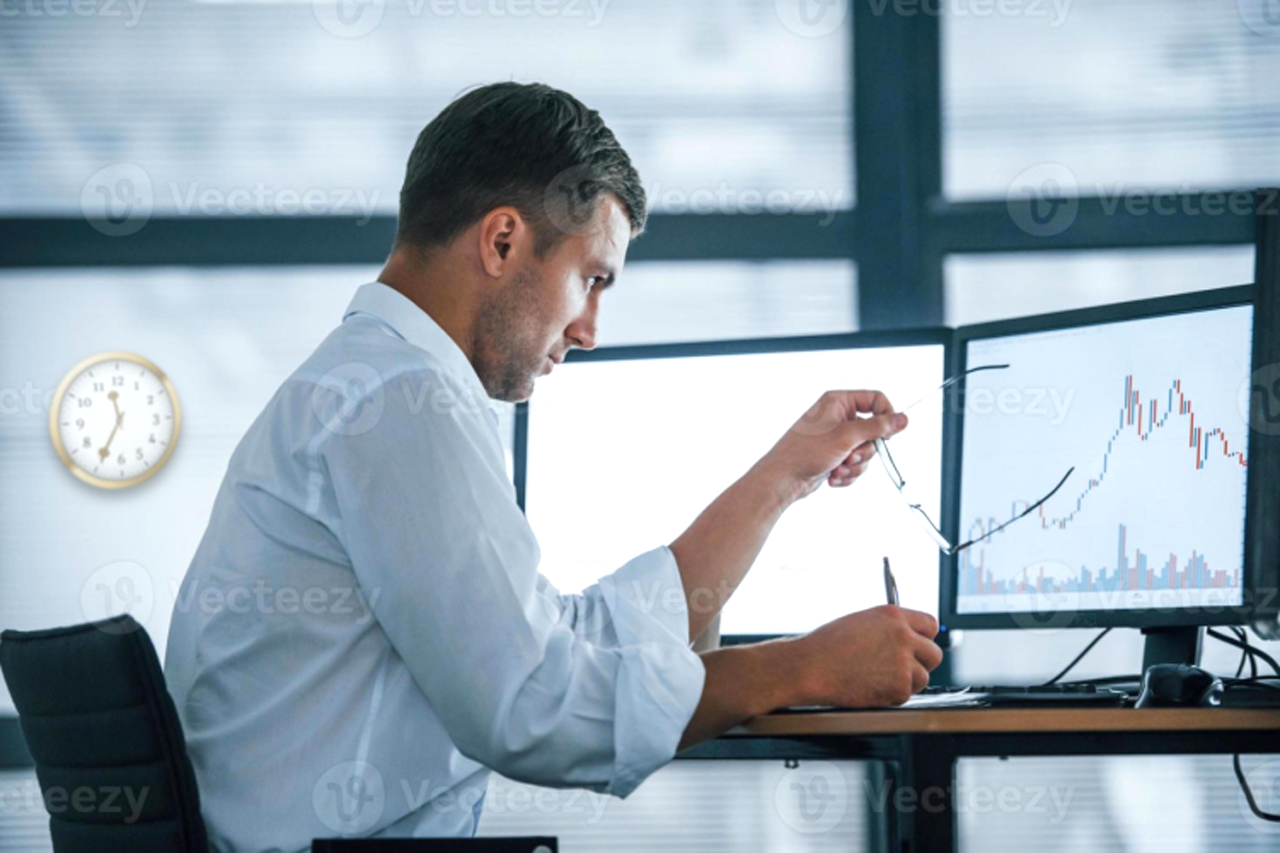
11:35
